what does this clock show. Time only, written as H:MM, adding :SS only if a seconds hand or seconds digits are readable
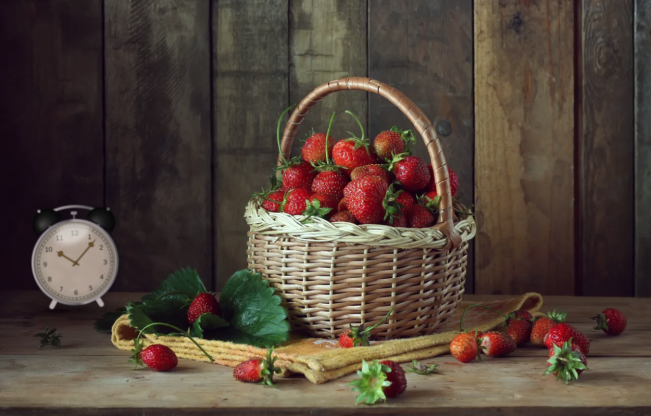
10:07
